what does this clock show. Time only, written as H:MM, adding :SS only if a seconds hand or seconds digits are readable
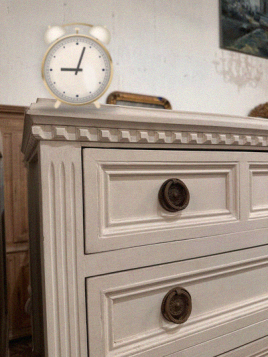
9:03
